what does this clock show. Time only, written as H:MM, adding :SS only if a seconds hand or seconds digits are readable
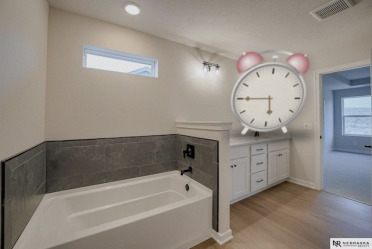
5:45
